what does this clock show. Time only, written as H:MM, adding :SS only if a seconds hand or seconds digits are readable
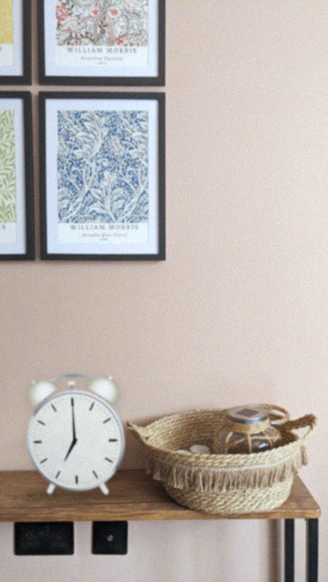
7:00
